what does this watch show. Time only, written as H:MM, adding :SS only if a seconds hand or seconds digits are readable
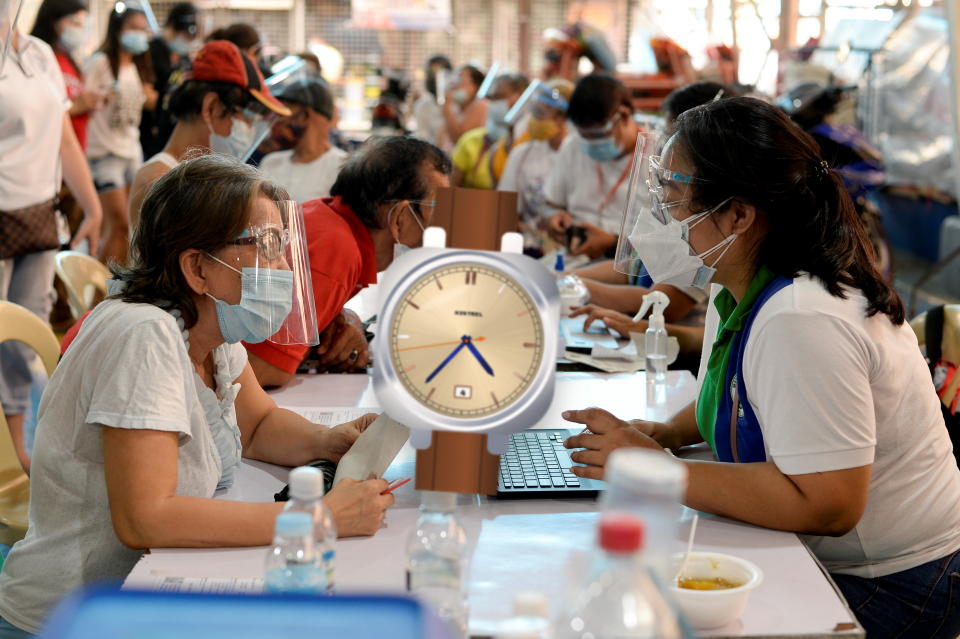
4:36:43
